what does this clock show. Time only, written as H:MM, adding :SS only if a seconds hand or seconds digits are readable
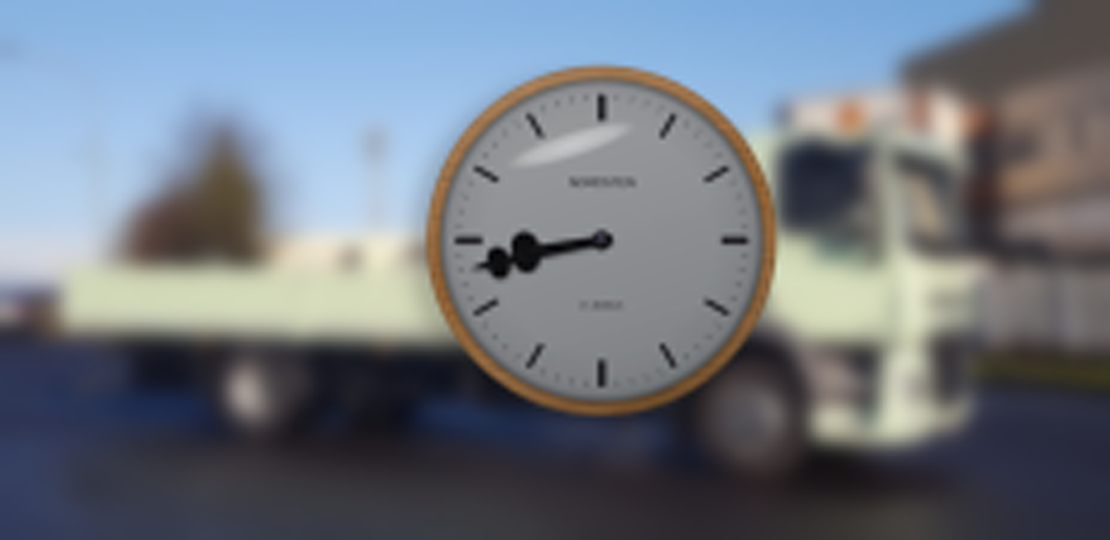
8:43
